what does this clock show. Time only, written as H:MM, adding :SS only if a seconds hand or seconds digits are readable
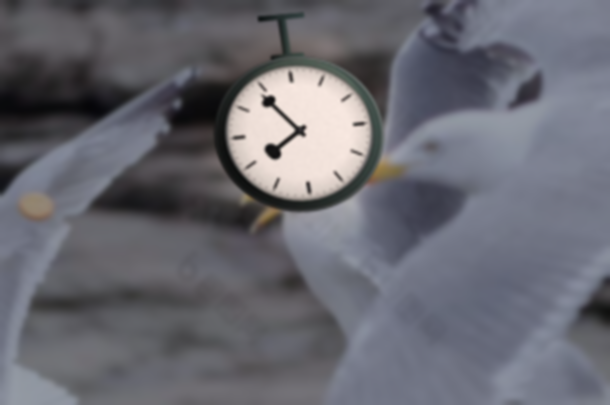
7:54
